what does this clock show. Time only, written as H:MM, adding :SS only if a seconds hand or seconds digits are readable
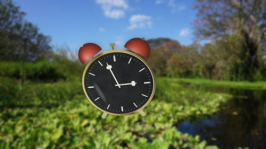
2:57
